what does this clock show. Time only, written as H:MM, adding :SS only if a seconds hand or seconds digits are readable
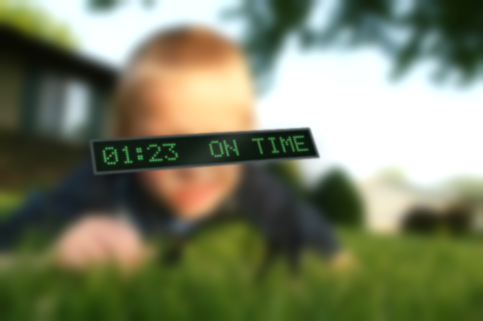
1:23
